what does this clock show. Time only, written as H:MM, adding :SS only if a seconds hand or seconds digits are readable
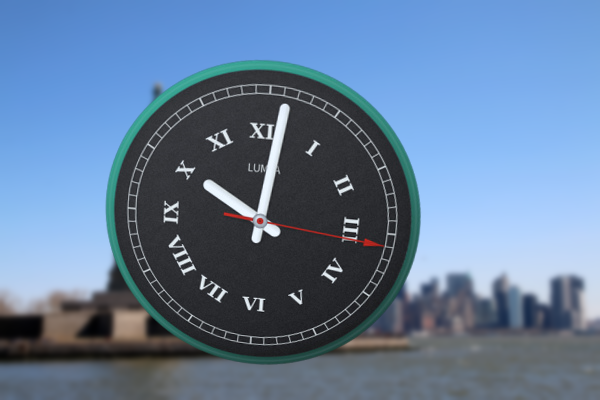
10:01:16
